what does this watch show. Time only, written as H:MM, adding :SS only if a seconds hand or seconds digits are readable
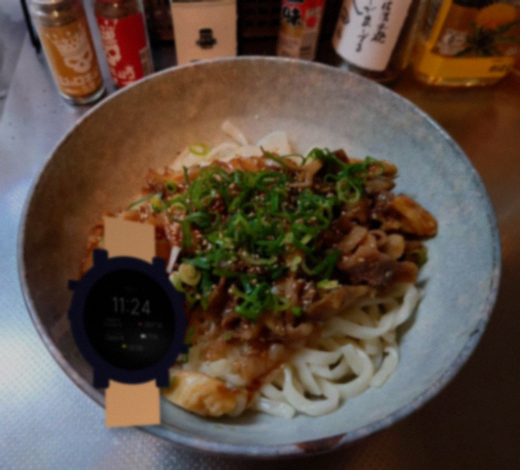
11:24
